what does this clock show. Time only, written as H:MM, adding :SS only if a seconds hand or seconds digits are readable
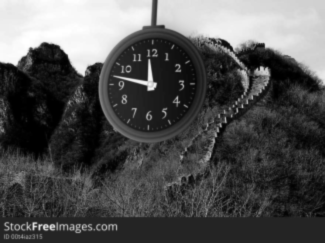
11:47
